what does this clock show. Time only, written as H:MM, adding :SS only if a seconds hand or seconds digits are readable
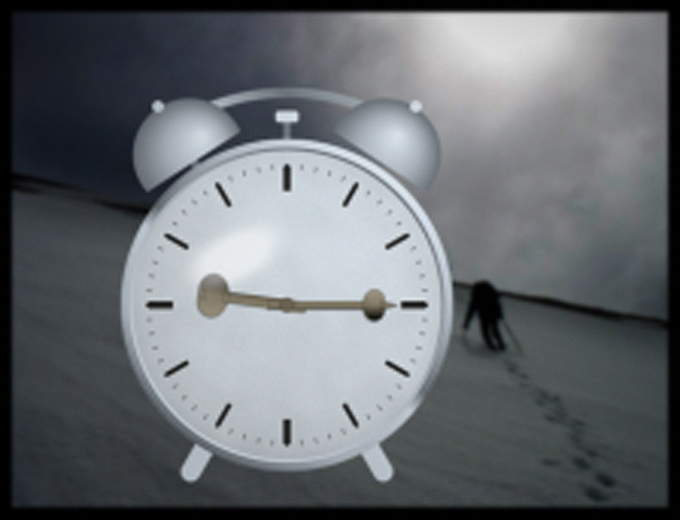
9:15
